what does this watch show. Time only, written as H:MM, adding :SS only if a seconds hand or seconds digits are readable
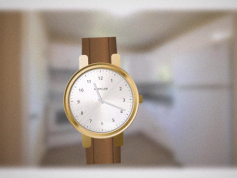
11:19
